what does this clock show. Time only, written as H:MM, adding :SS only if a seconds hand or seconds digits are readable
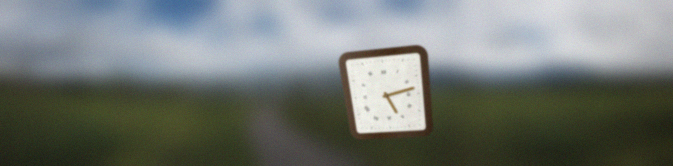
5:13
